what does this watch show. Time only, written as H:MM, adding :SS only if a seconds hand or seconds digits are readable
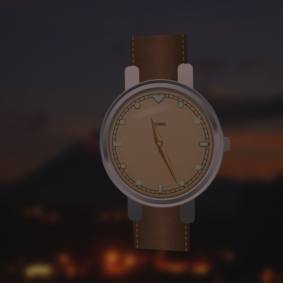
11:26
